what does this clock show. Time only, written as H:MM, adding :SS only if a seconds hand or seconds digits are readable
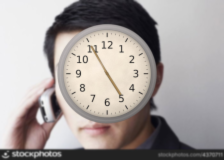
4:55
